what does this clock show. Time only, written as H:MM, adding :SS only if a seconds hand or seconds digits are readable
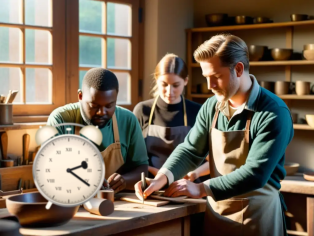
2:21
